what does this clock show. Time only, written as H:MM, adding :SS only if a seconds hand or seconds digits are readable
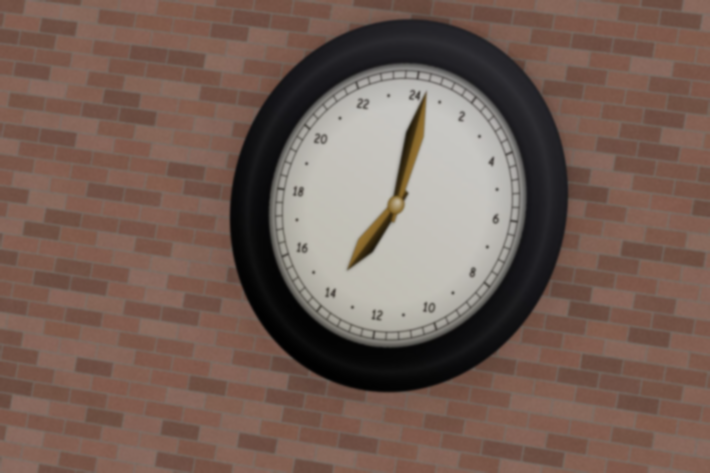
14:01
